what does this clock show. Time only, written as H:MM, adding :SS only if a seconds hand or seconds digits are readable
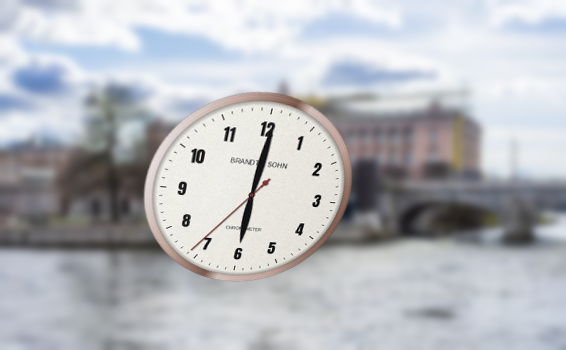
6:00:36
